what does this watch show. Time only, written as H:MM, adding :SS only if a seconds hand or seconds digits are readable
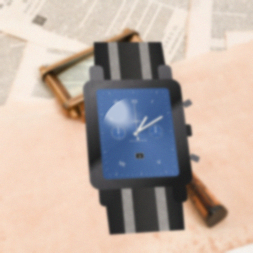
1:10
